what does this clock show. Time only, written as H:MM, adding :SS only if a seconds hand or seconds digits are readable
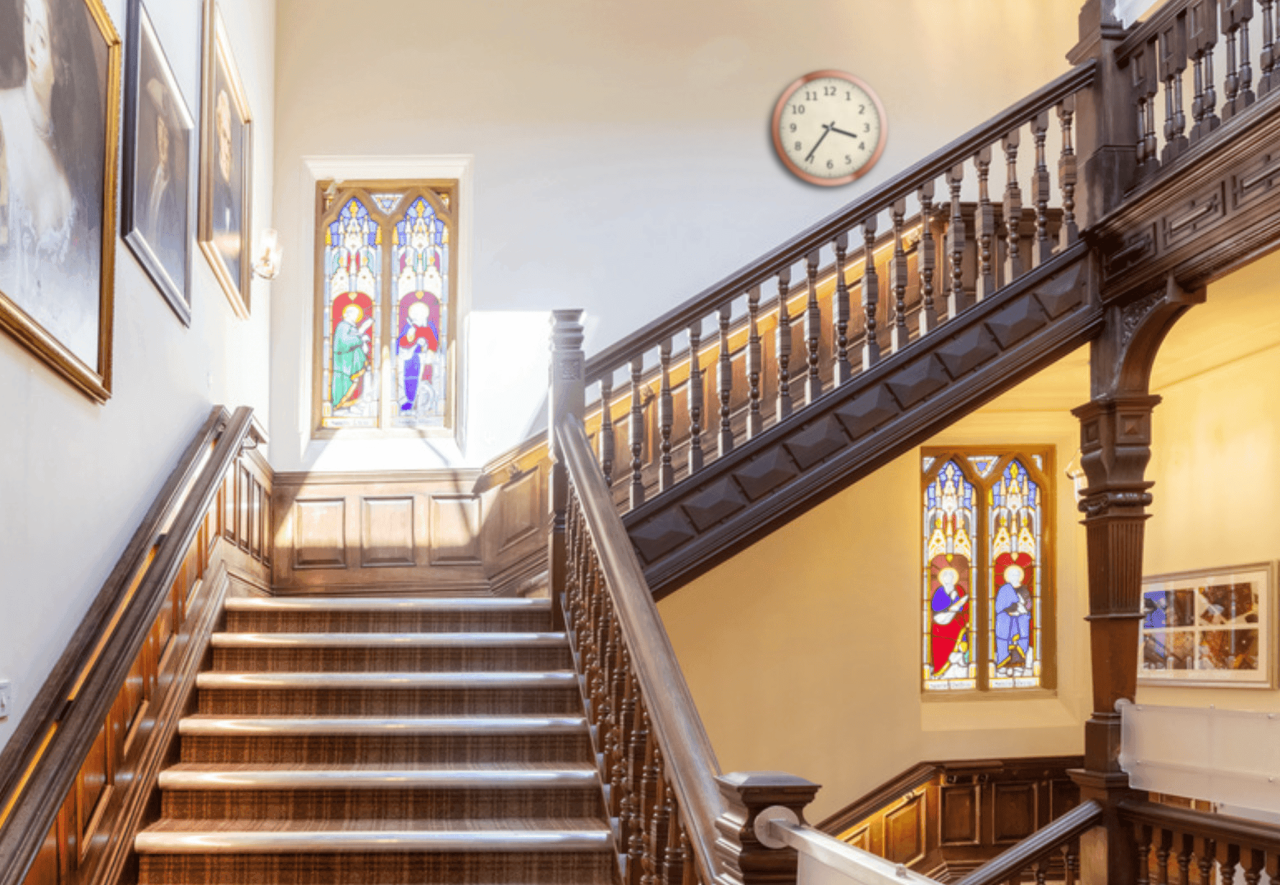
3:36
